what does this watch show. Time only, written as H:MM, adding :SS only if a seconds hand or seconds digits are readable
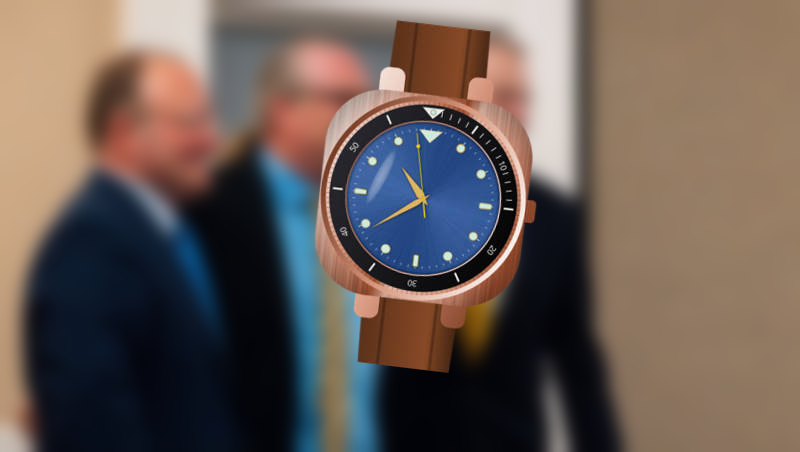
10:38:58
